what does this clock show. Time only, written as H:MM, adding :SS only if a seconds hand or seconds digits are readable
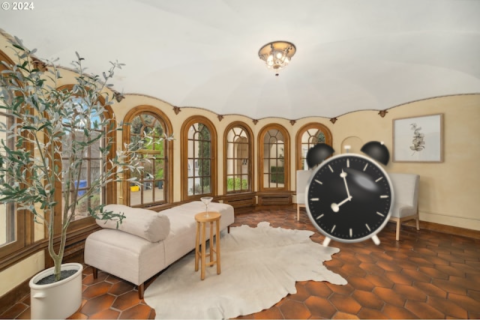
7:58
